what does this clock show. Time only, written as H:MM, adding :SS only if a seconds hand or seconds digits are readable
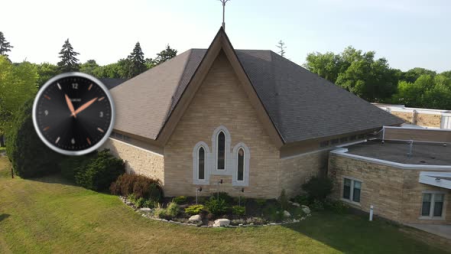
11:09
